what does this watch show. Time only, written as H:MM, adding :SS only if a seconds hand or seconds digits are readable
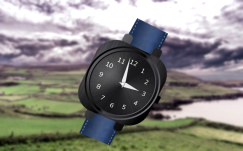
2:58
